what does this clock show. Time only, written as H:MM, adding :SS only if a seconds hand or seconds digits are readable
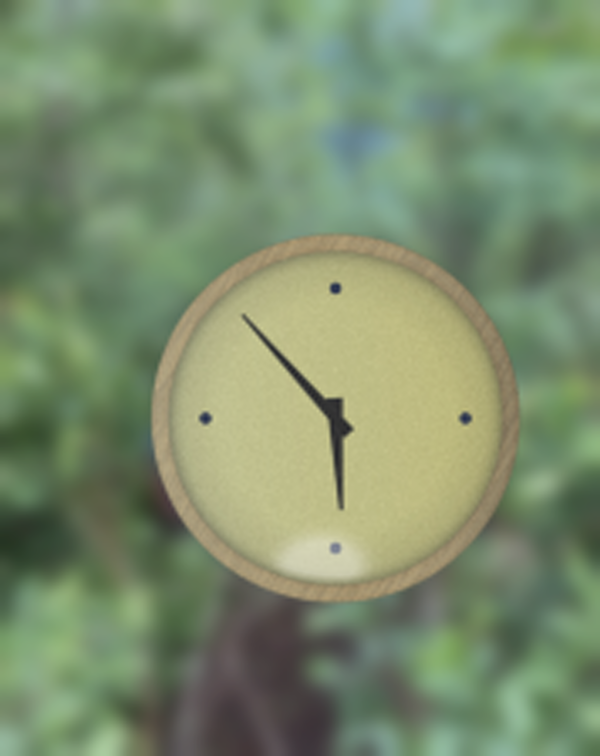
5:53
